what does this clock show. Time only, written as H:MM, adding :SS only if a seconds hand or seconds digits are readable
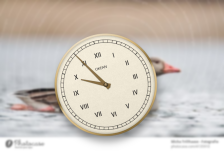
9:55
